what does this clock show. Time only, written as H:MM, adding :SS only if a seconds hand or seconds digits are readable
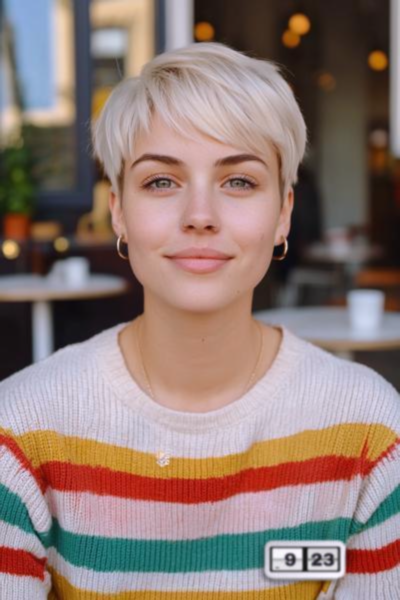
9:23
